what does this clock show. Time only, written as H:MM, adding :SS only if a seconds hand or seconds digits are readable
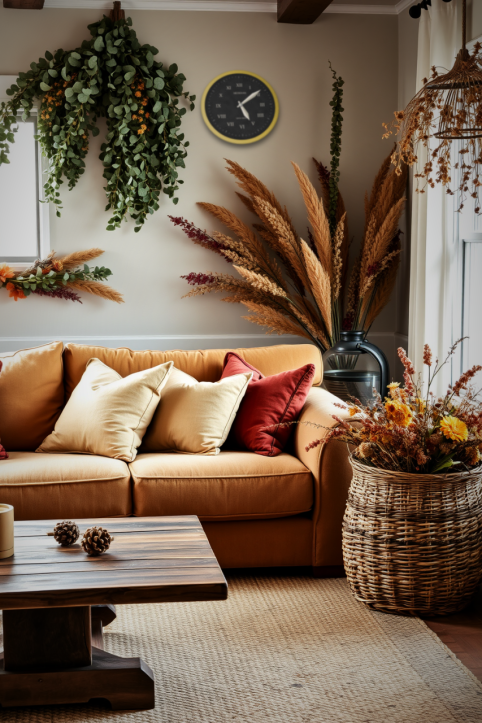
5:09
